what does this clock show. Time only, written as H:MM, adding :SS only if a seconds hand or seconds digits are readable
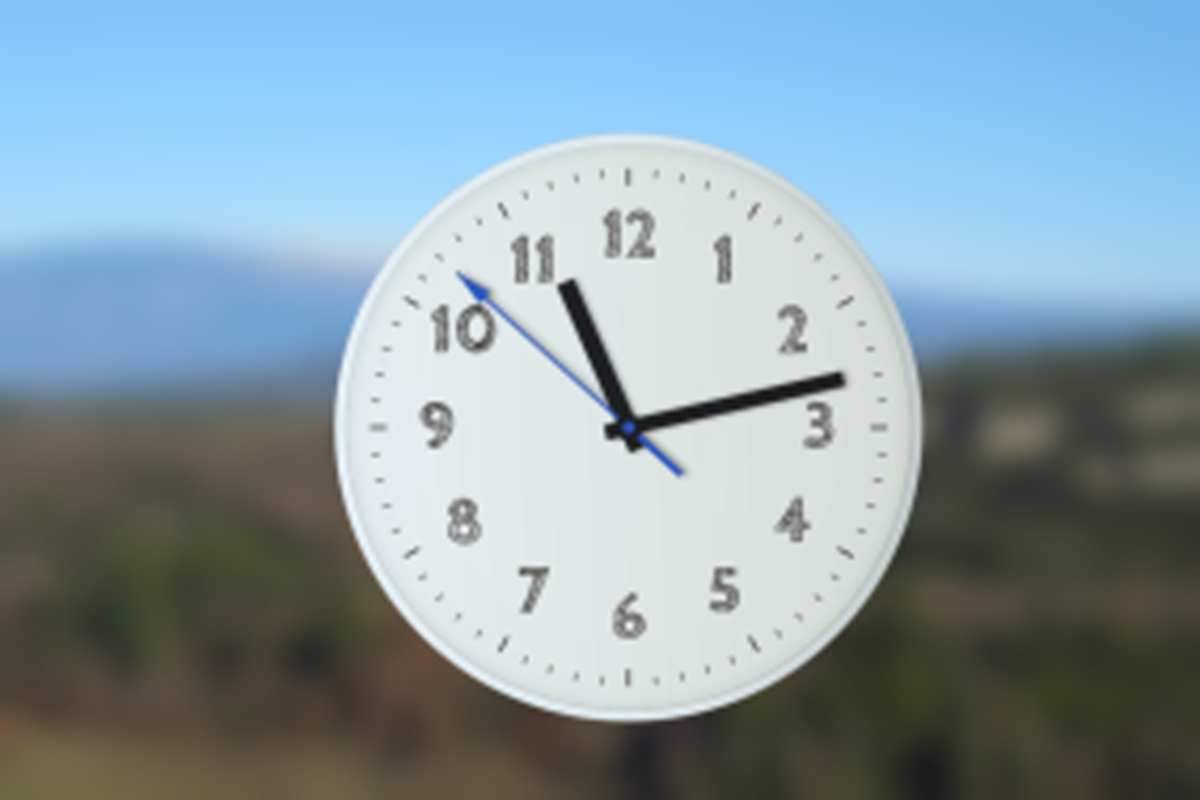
11:12:52
